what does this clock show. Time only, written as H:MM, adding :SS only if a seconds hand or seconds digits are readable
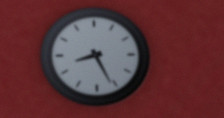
8:26
